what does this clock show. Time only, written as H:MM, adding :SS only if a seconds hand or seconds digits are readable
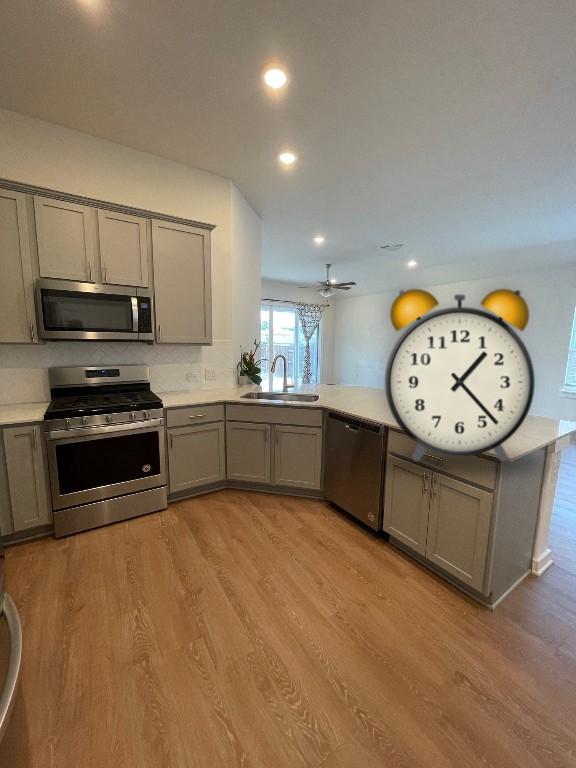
1:23
